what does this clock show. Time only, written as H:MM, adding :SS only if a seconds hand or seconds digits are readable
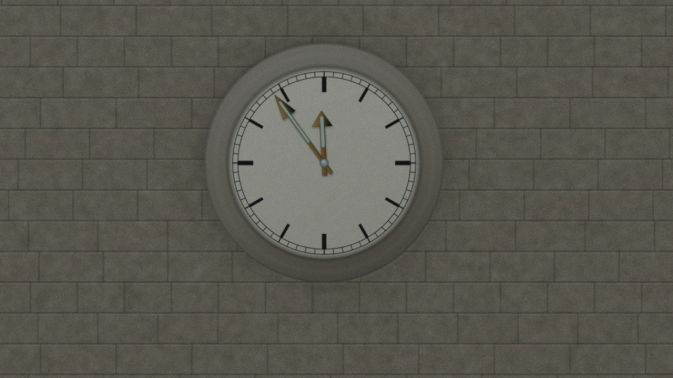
11:54
